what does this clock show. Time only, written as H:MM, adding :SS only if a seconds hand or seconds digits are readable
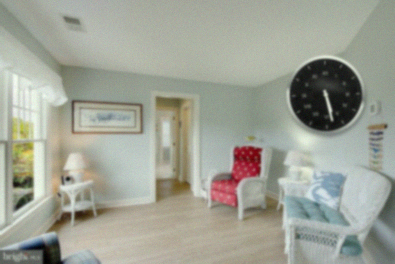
5:28
